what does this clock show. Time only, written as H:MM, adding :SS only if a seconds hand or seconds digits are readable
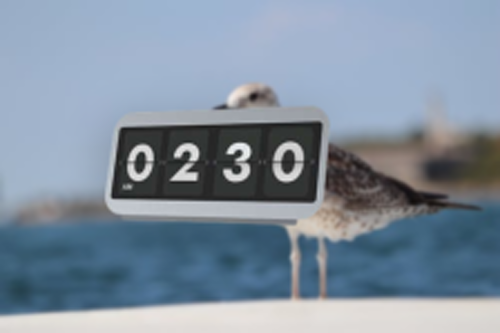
2:30
